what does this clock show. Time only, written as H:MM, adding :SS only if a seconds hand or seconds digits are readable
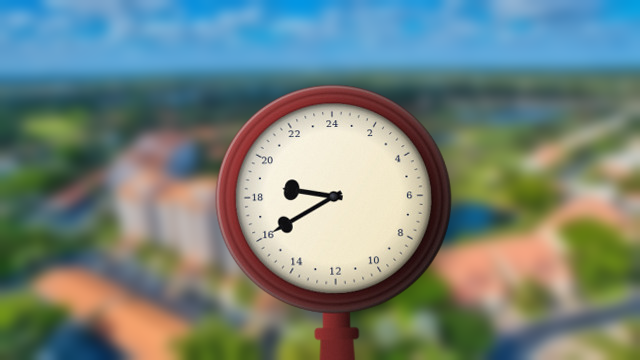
18:40
